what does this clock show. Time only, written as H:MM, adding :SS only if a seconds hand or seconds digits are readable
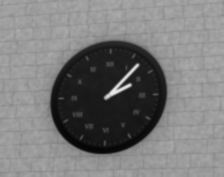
2:07
